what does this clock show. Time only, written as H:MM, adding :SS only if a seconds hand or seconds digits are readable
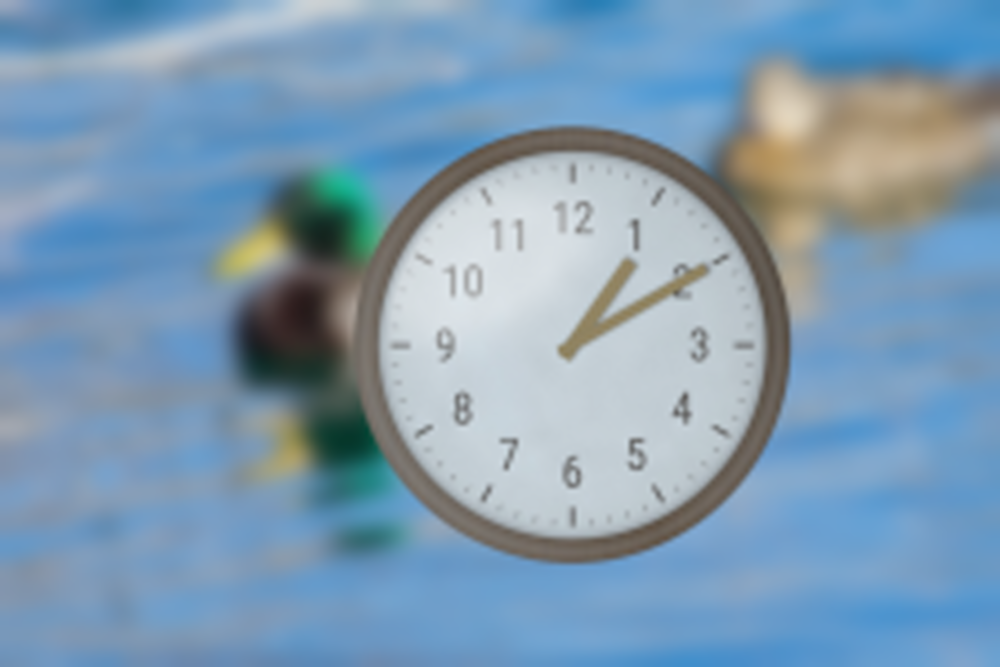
1:10
